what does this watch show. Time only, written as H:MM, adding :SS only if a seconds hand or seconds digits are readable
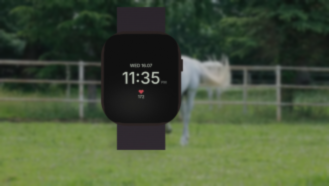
11:35
